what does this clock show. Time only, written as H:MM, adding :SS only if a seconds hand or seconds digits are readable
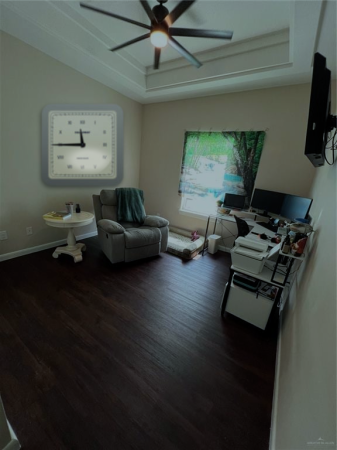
11:45
